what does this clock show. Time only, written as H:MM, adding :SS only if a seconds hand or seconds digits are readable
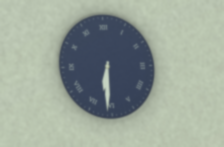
6:31
